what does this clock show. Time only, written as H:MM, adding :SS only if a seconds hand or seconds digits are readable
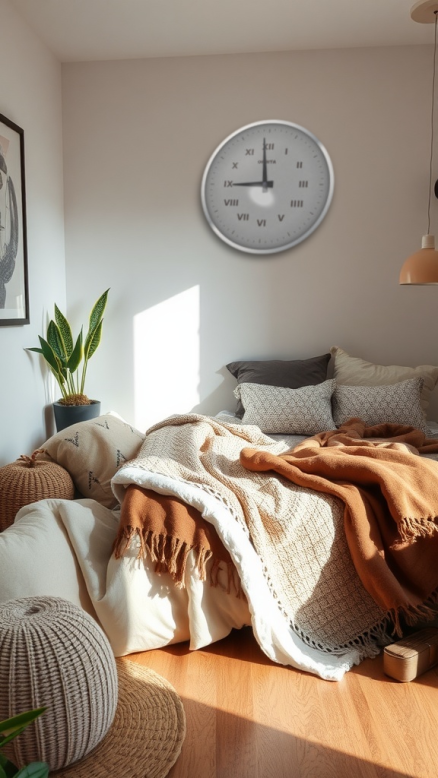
8:59
